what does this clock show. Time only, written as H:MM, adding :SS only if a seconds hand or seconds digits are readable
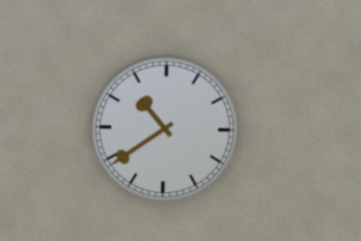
10:39
